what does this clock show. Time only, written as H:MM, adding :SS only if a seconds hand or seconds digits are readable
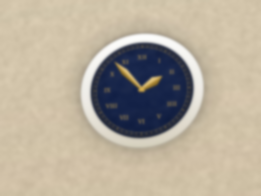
1:53
